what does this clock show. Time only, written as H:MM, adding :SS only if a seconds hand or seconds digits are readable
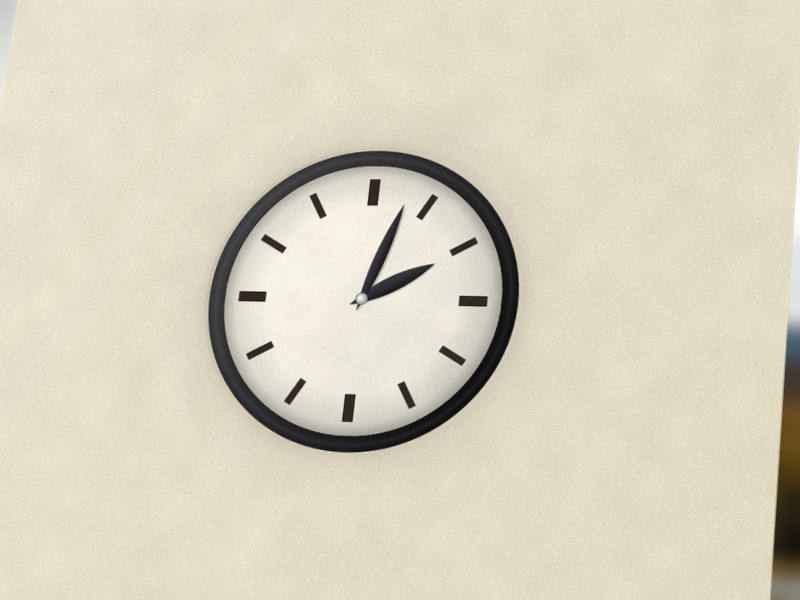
2:03
